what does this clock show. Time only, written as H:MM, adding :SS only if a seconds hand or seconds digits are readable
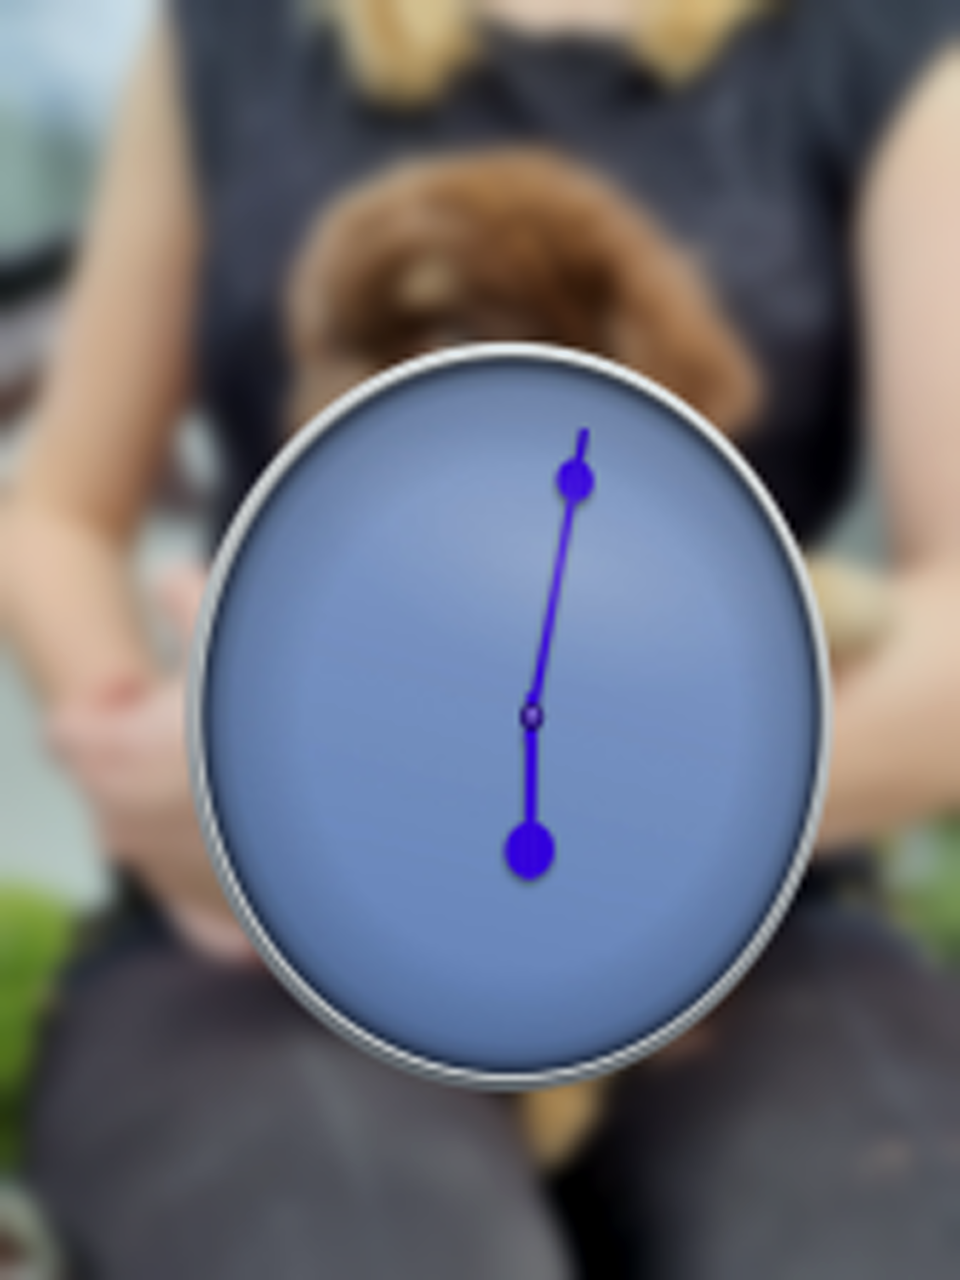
6:02
